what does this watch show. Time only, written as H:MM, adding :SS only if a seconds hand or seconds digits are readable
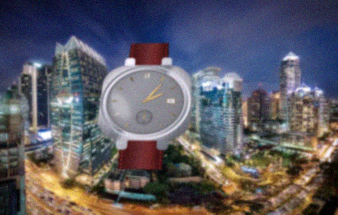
2:06
